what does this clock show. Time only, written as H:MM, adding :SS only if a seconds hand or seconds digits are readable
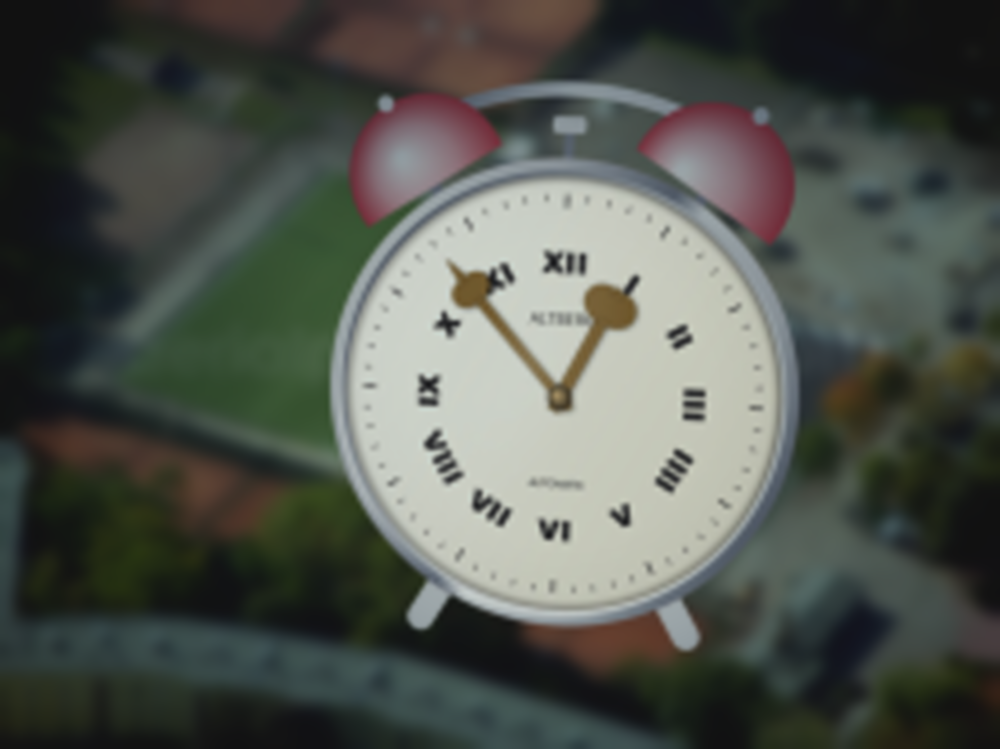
12:53
